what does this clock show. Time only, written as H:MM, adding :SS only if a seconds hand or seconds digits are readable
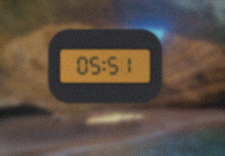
5:51
